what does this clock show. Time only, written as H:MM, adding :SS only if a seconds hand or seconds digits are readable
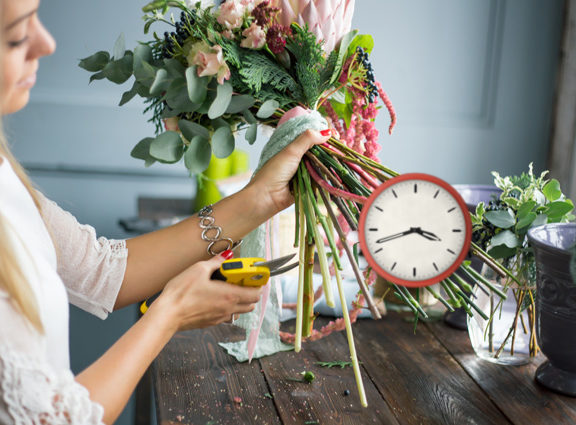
3:42
